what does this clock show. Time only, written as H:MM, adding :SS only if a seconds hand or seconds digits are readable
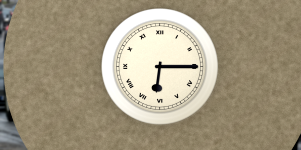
6:15
